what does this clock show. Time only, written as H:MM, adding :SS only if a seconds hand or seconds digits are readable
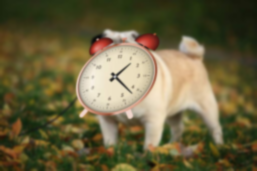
1:22
